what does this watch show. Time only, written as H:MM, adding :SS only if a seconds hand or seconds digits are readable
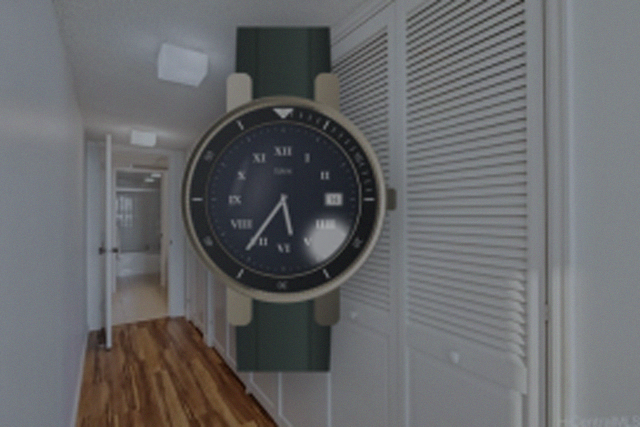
5:36
